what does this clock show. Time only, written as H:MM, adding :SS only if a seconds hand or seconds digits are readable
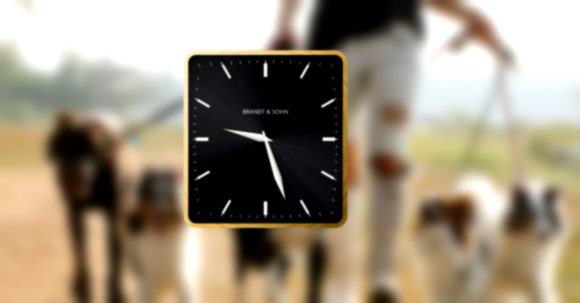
9:27
